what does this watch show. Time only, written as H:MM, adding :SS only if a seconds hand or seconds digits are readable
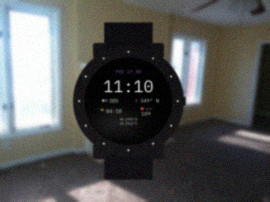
11:10
